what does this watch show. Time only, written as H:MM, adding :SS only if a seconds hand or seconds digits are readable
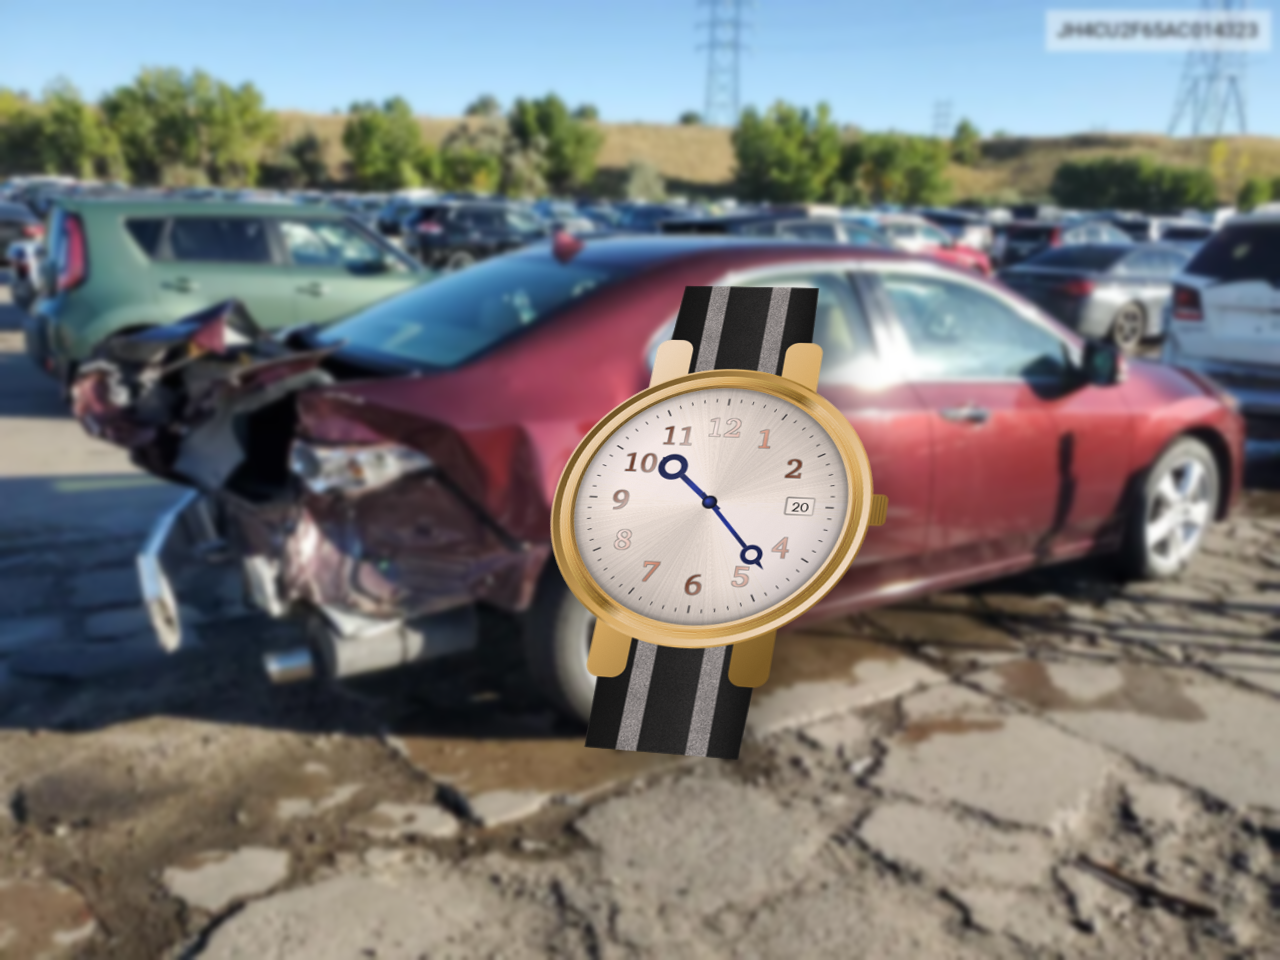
10:23
